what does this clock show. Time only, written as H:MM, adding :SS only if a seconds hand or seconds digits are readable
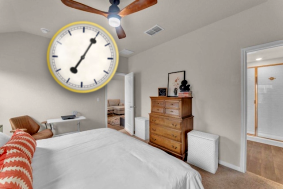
7:05
